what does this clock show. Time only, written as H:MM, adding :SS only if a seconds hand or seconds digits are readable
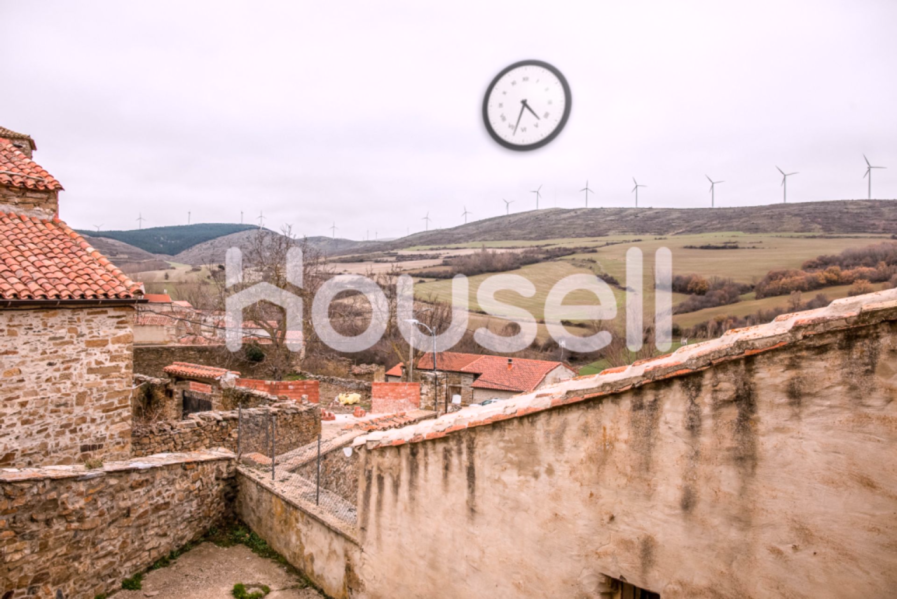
4:33
